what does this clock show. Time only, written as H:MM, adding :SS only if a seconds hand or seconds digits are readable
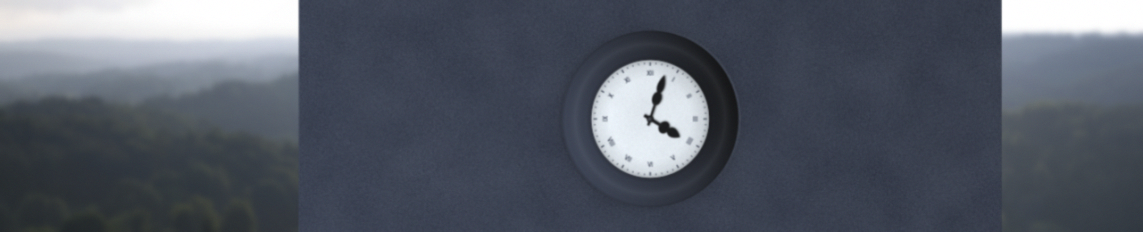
4:03
